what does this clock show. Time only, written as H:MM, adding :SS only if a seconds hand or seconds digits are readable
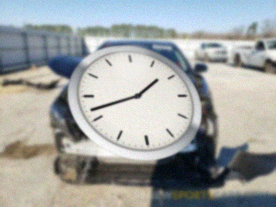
1:42
